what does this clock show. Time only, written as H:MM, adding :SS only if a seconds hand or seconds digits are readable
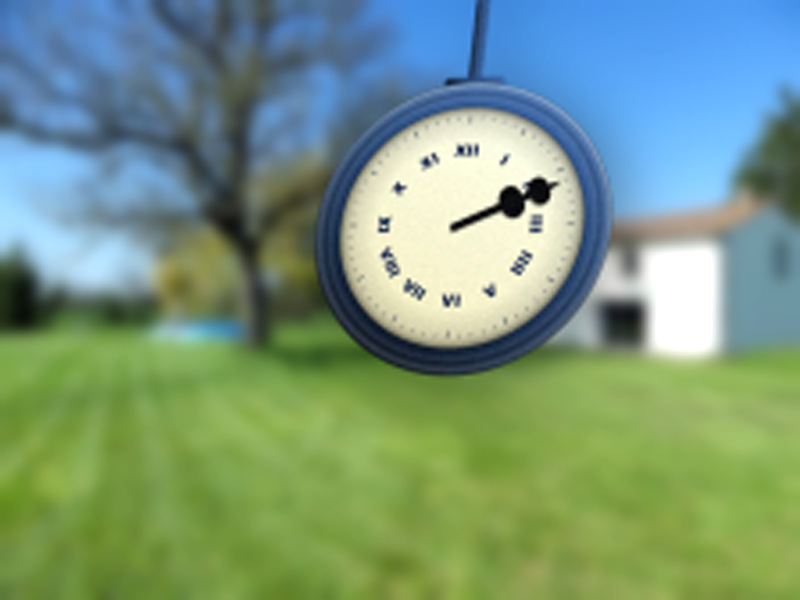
2:11
